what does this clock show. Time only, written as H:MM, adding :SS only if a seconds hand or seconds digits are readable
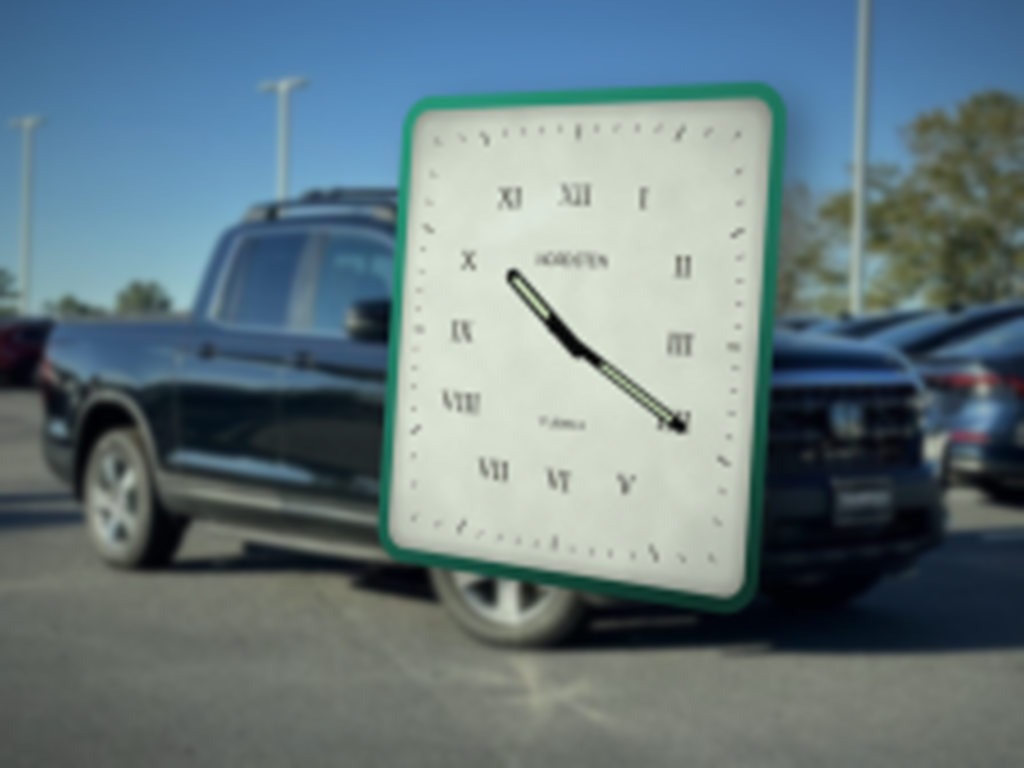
10:20
